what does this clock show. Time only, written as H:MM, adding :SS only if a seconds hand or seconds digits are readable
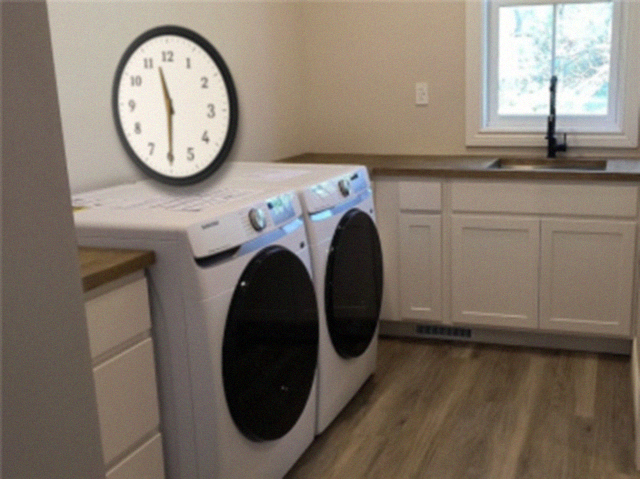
11:30
